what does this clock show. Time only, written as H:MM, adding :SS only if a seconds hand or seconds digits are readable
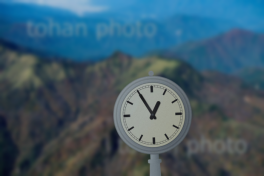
12:55
